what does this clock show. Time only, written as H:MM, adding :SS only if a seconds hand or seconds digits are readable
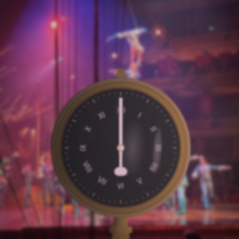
6:00
